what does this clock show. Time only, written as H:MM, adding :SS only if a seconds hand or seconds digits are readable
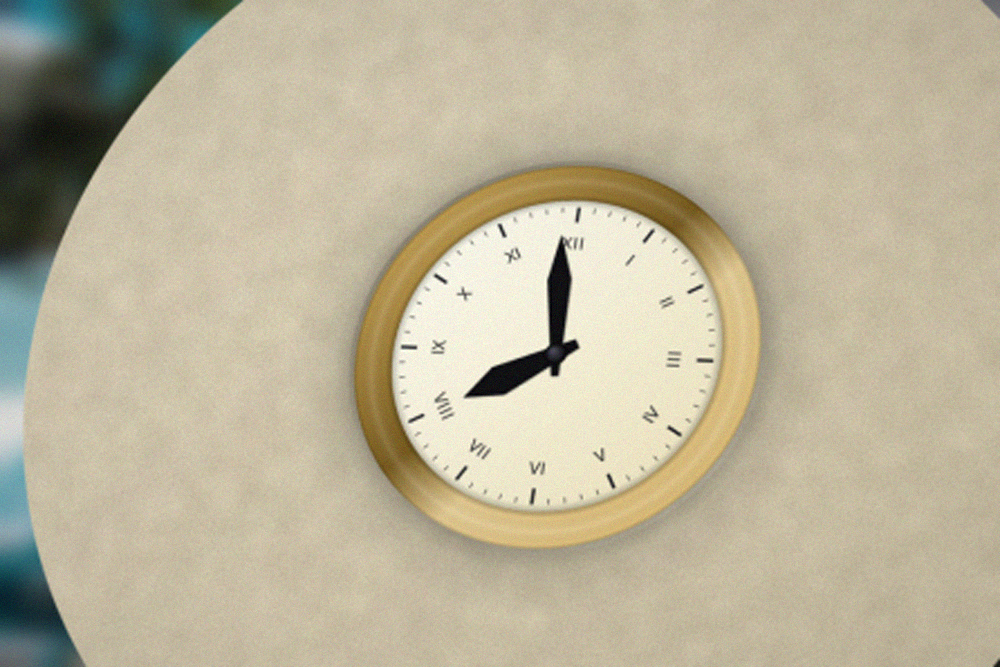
7:59
